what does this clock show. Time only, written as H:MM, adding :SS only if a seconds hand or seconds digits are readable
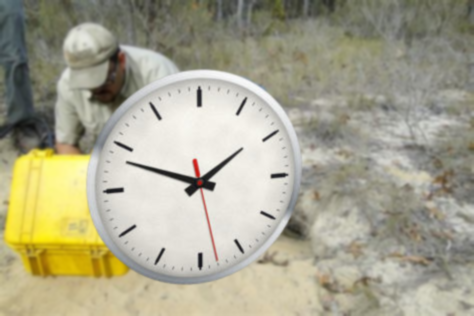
1:48:28
